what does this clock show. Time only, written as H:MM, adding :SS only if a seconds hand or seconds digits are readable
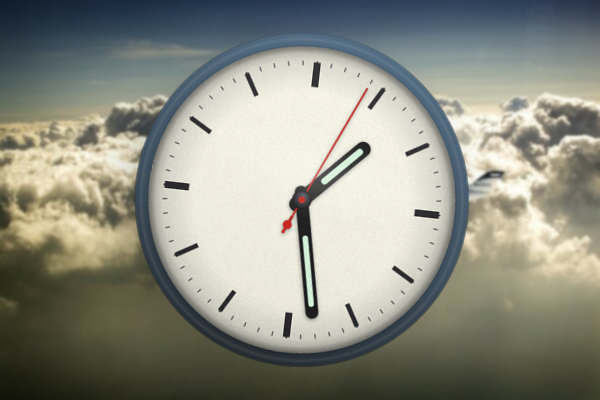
1:28:04
